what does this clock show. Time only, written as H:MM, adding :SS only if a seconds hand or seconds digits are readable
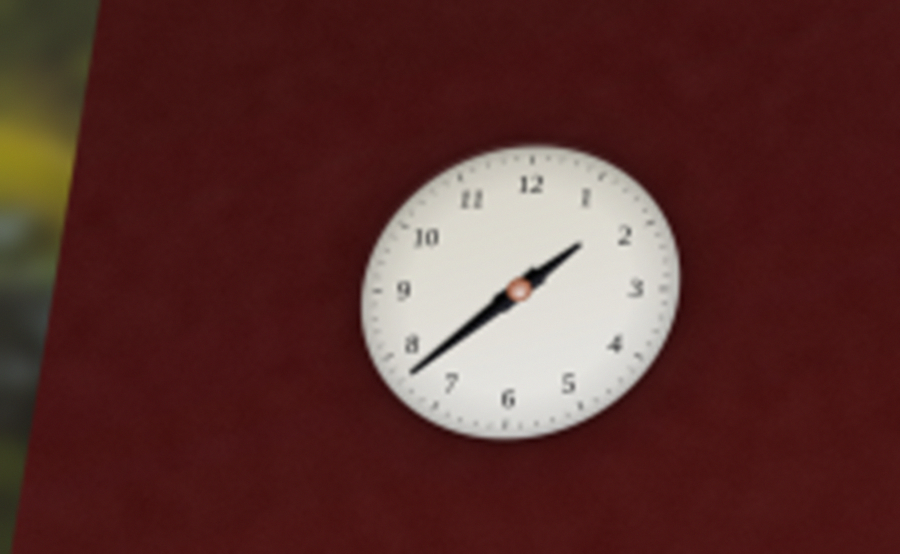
1:38
